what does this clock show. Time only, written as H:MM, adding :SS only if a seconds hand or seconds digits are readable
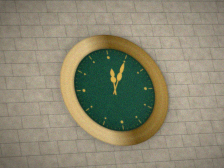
12:05
